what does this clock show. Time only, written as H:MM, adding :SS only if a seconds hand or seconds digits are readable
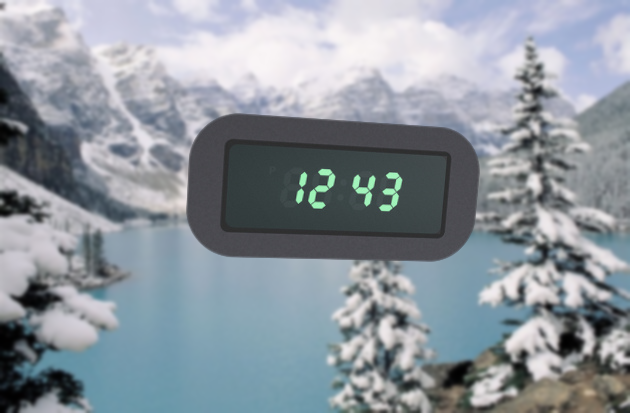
12:43
